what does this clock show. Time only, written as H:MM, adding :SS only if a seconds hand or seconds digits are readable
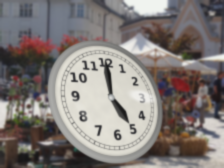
5:00
